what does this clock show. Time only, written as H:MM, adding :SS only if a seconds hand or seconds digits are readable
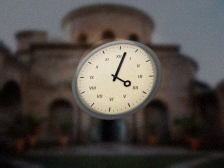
4:02
